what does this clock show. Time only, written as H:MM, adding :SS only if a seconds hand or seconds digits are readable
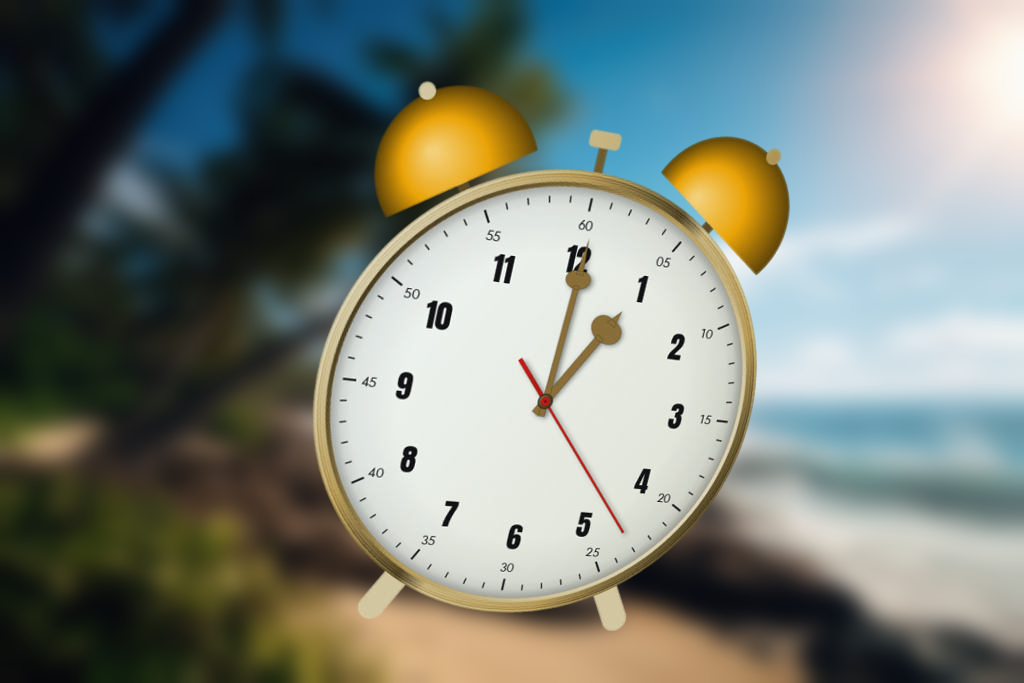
1:00:23
